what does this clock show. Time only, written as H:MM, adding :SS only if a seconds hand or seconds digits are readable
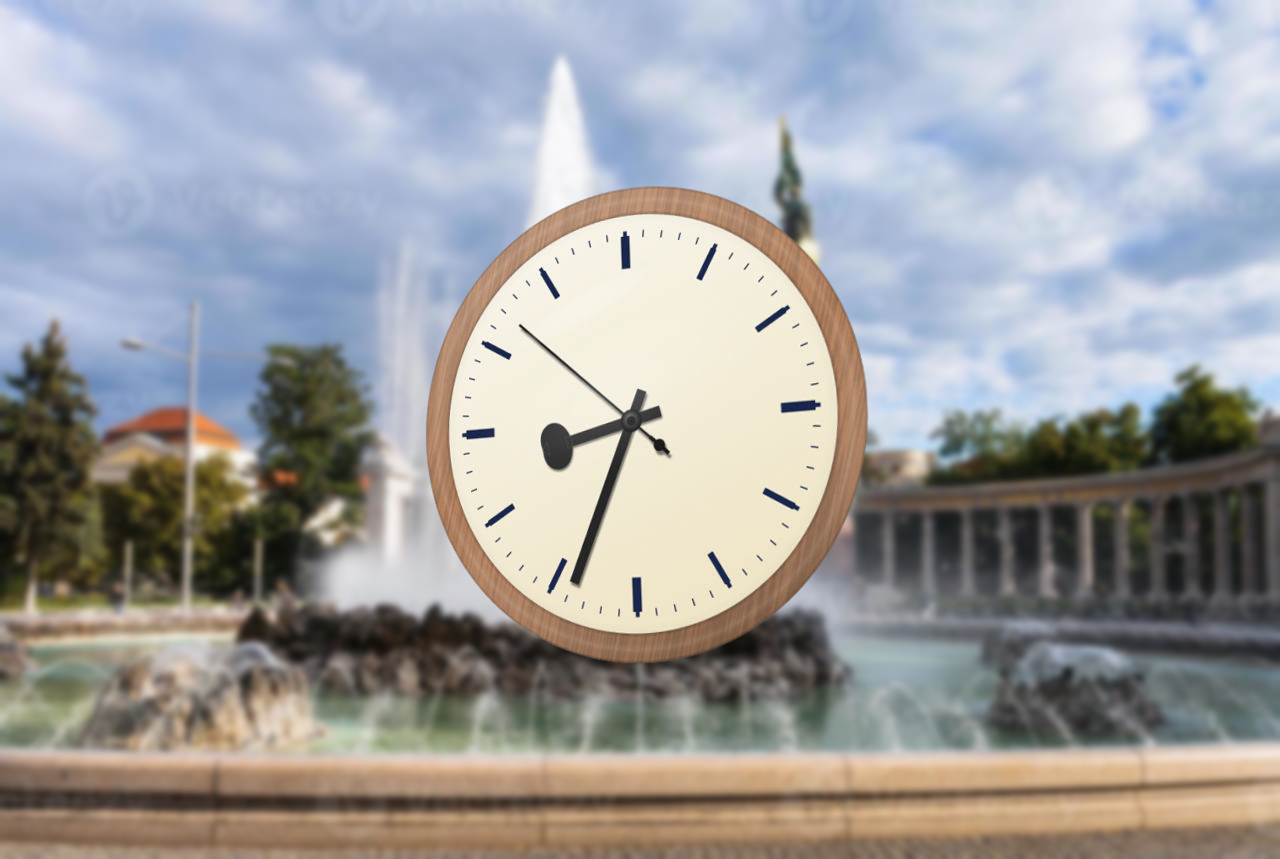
8:33:52
